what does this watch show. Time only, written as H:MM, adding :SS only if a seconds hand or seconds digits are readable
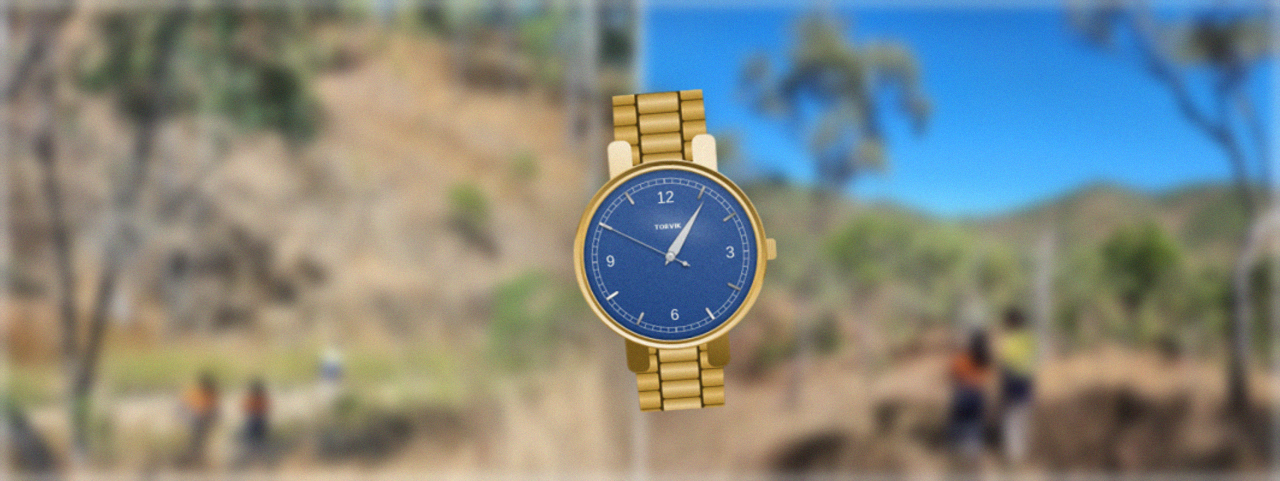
1:05:50
